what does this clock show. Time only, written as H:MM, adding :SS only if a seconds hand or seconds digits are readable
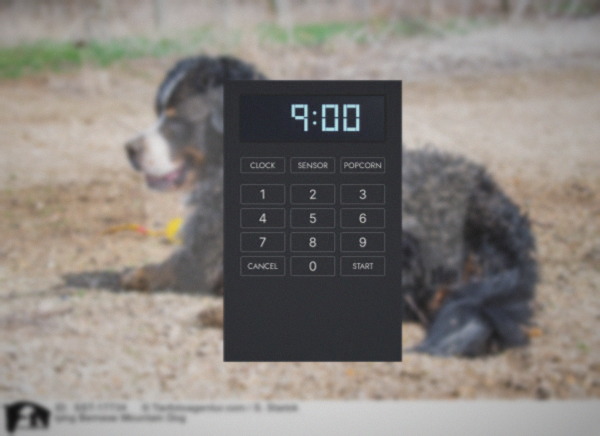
9:00
